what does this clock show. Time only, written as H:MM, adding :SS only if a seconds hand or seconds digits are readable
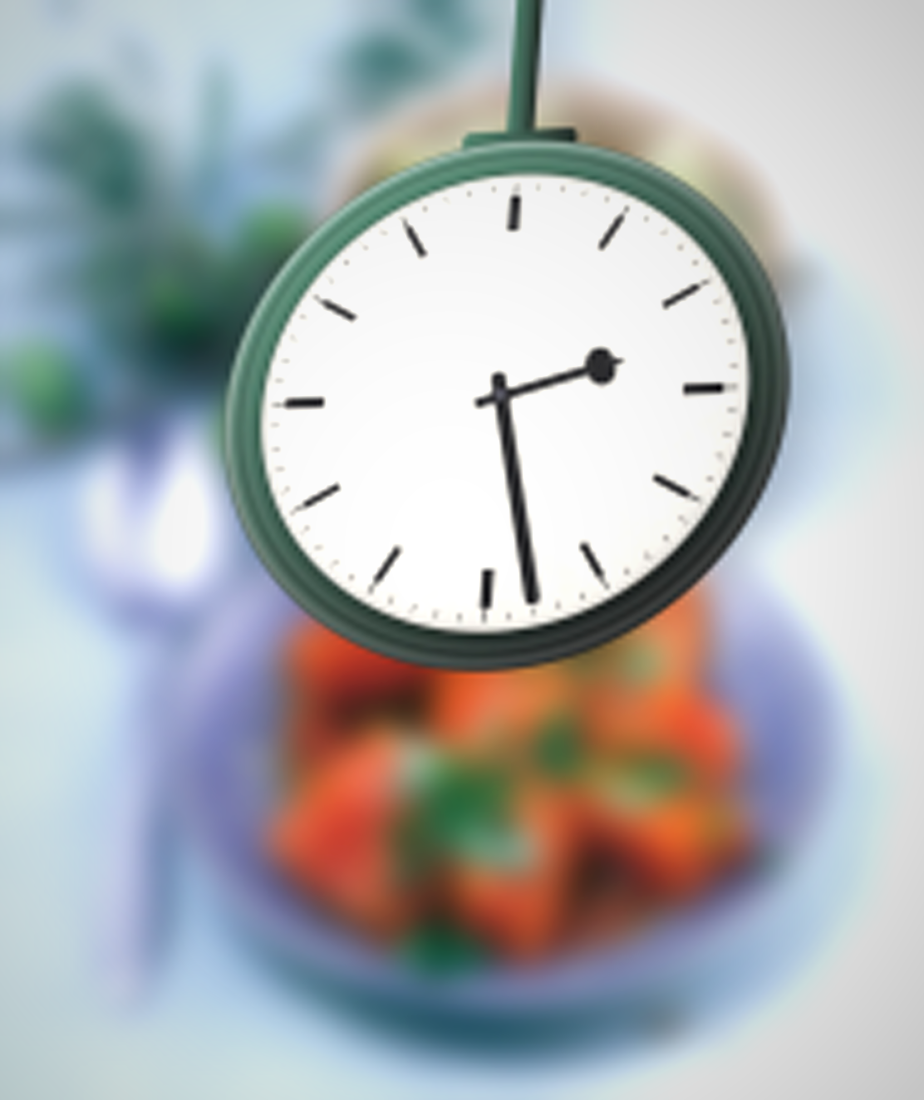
2:28
